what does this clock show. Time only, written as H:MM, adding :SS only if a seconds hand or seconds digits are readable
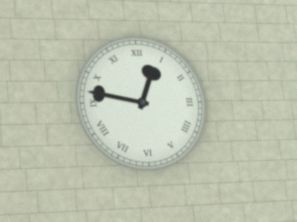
12:47
